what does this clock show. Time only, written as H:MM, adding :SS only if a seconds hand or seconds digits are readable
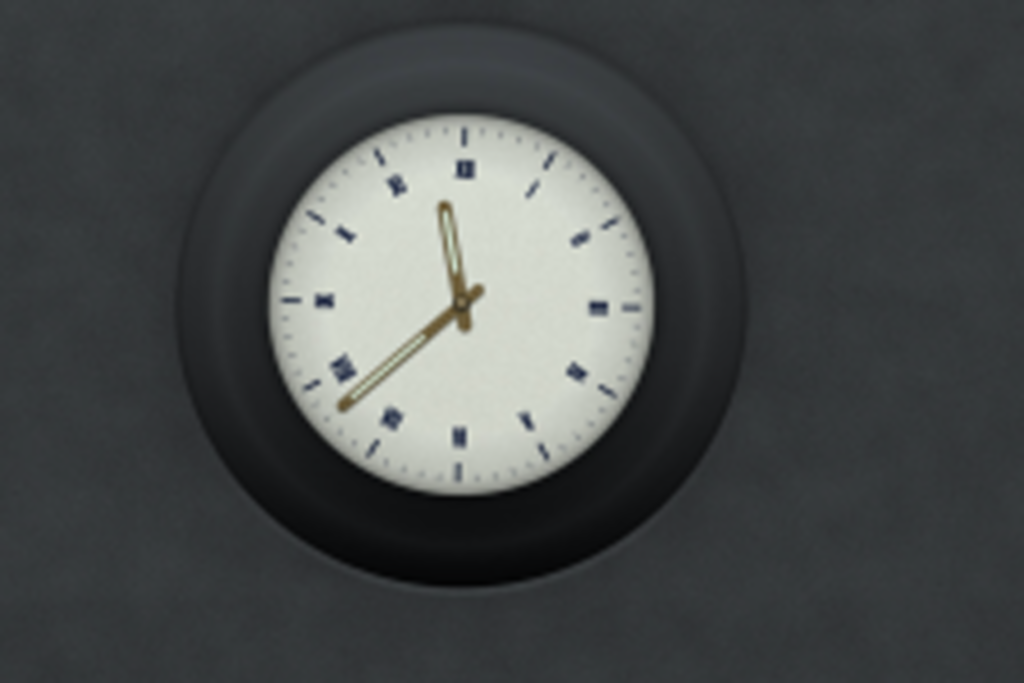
11:38
